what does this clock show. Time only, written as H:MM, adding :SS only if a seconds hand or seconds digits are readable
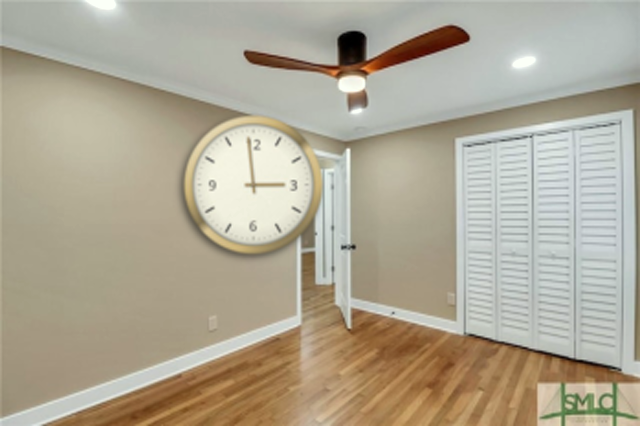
2:59
